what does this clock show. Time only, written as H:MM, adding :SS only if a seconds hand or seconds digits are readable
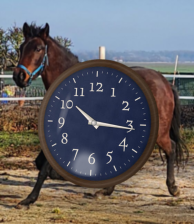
10:16
